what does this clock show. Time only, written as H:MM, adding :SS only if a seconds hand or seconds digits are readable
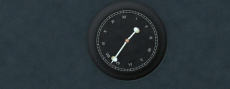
1:37
